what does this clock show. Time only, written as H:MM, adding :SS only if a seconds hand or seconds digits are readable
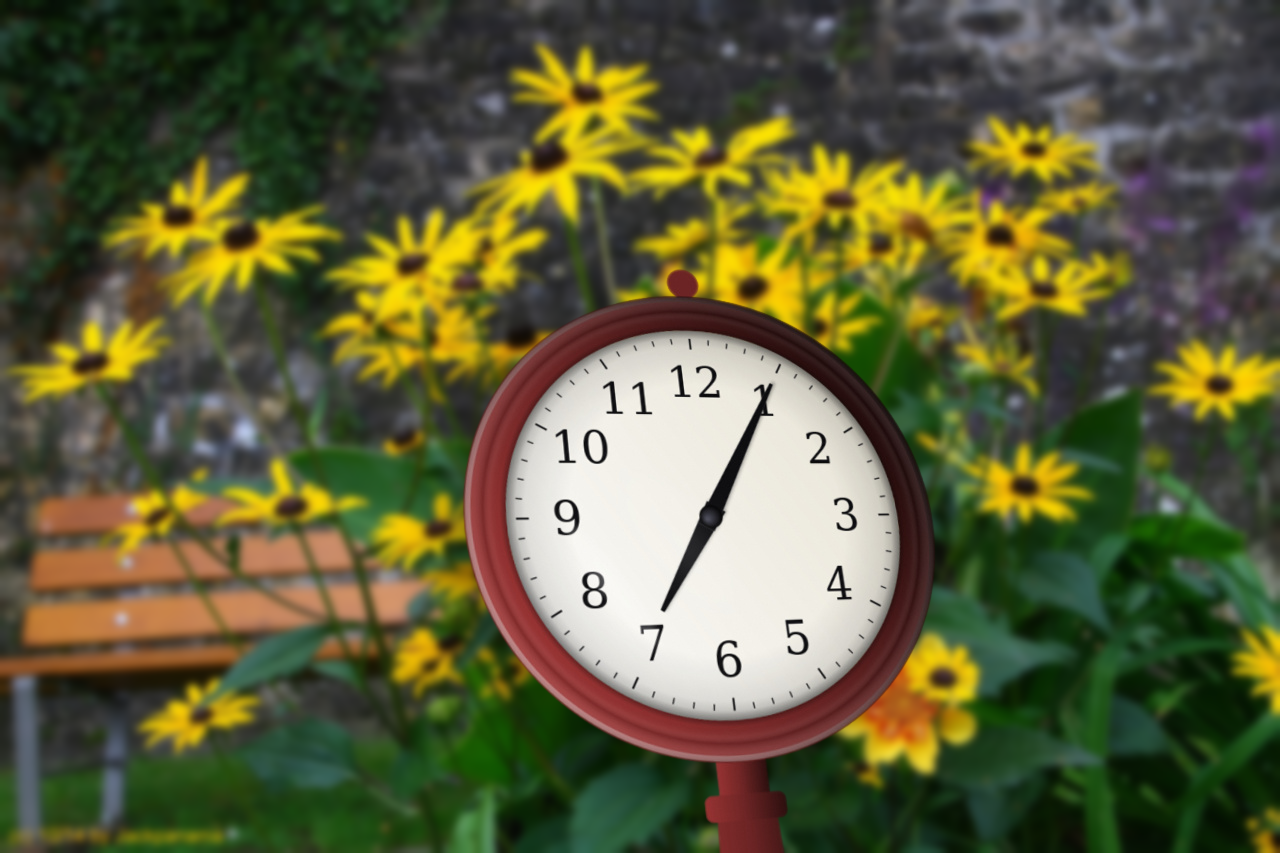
7:05
